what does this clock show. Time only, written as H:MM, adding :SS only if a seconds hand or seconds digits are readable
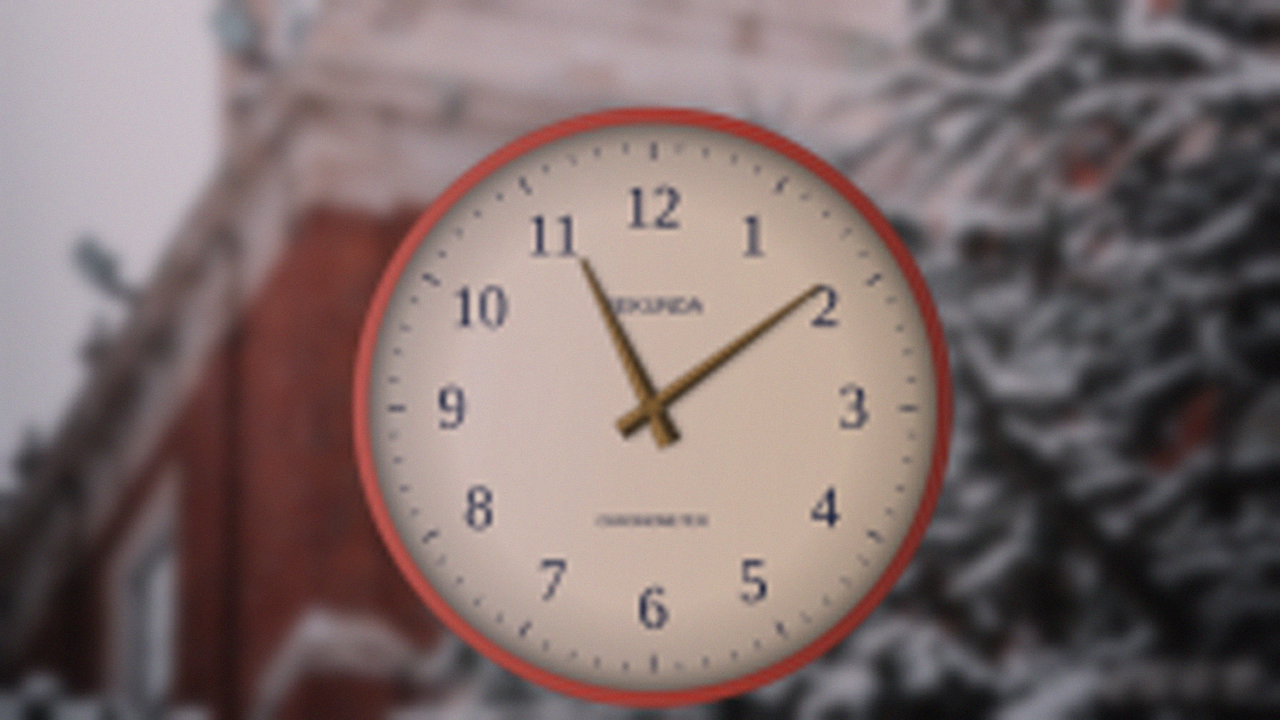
11:09
